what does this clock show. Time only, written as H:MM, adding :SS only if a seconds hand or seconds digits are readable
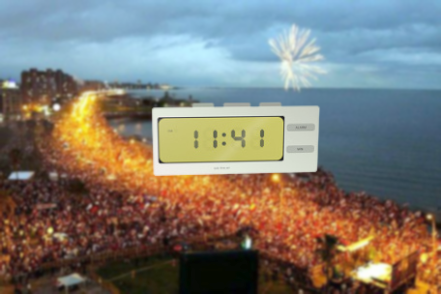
11:41
